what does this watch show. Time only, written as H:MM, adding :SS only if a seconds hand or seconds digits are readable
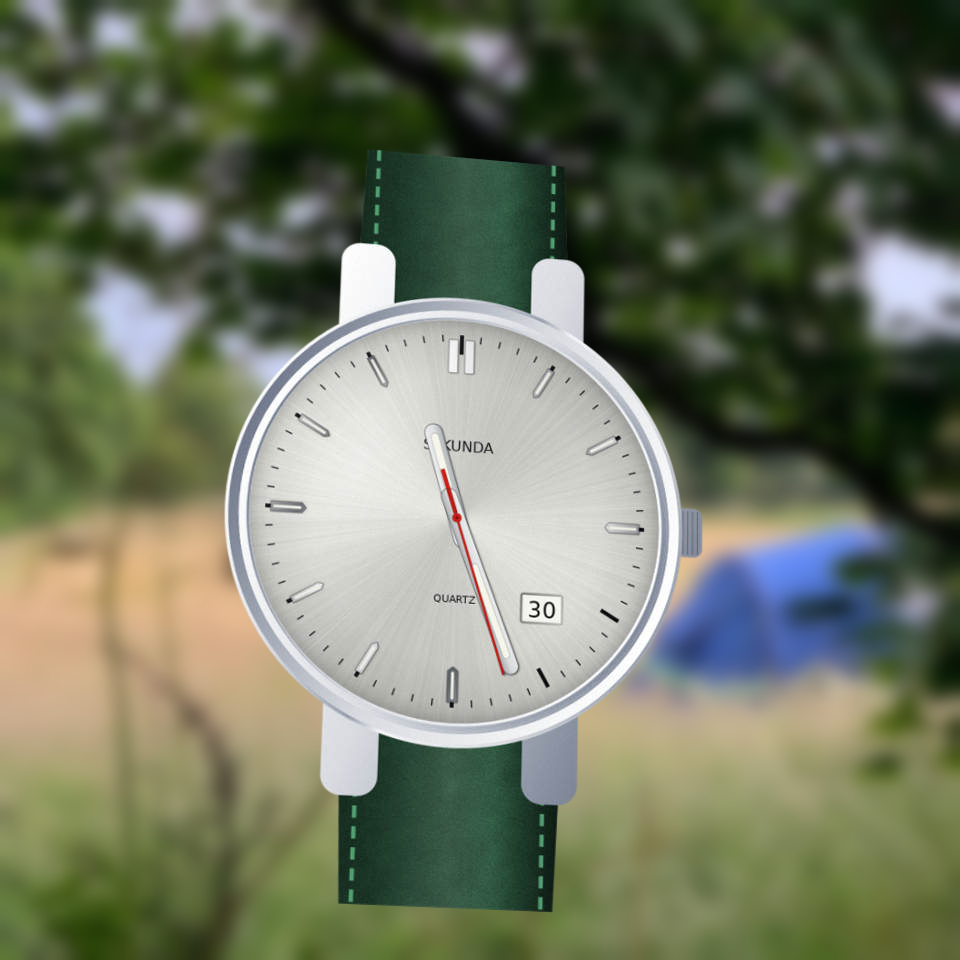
11:26:27
